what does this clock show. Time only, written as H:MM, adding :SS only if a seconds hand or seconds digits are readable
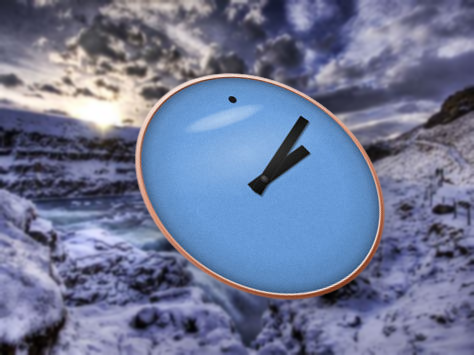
2:08
